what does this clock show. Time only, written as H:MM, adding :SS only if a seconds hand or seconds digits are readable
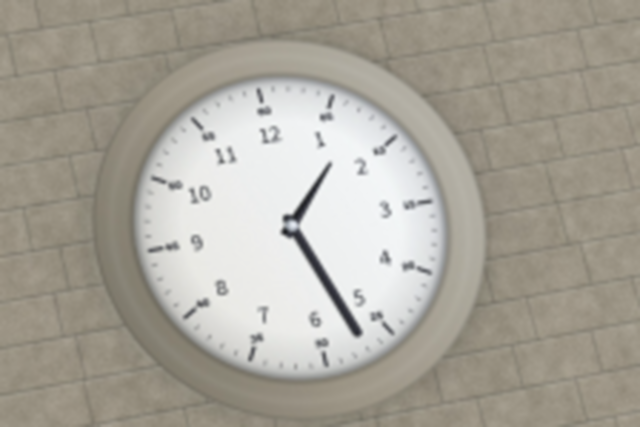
1:27
